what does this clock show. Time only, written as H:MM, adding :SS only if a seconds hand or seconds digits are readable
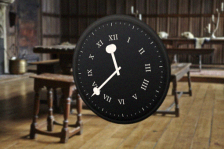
11:39
